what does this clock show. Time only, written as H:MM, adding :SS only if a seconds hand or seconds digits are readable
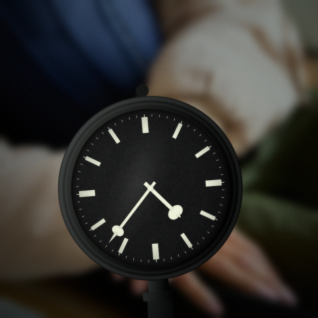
4:37
